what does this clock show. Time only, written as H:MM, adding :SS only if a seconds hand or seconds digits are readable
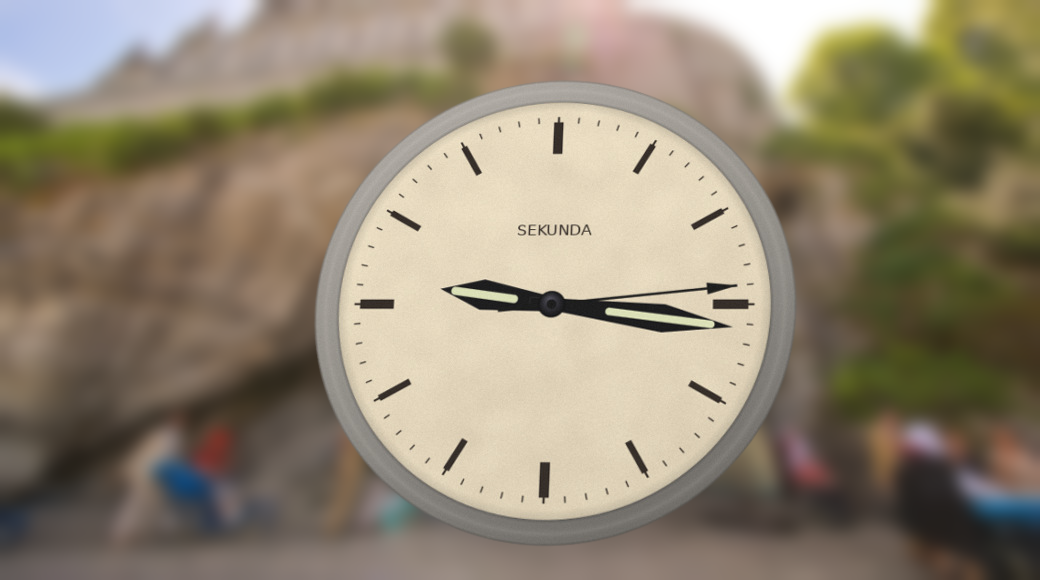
9:16:14
